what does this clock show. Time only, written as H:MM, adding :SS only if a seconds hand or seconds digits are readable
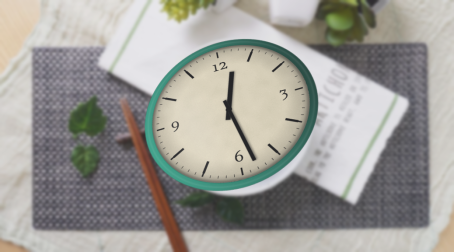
12:28
